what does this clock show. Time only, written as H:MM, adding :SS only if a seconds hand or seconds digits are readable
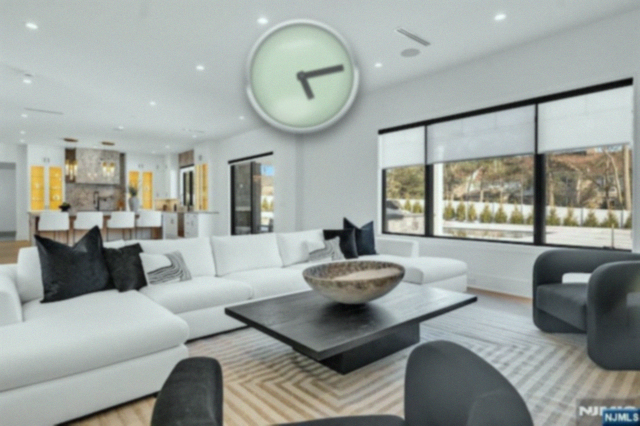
5:13
